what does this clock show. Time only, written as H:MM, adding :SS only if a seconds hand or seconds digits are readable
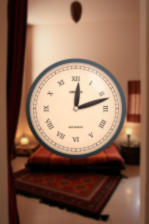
12:12
